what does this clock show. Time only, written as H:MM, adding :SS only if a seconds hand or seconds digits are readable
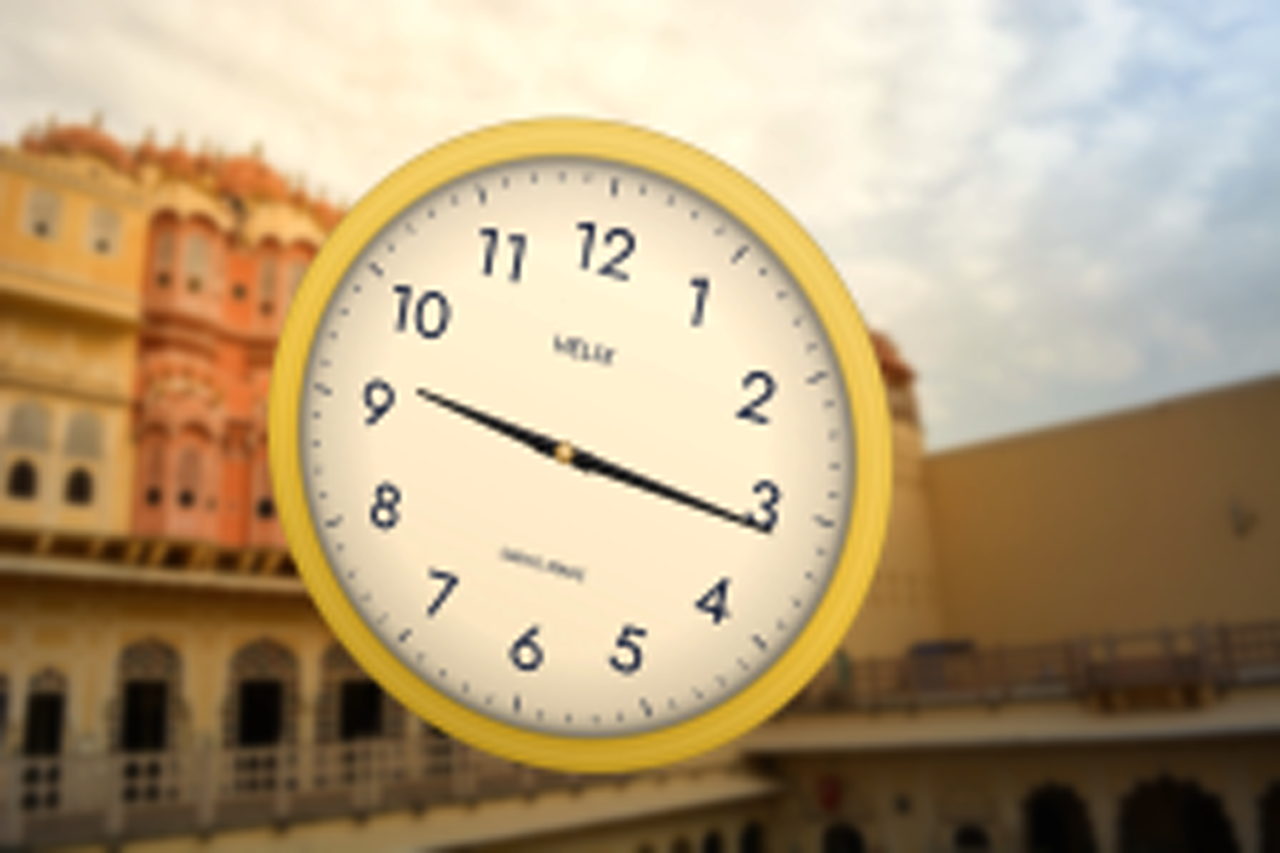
9:16
